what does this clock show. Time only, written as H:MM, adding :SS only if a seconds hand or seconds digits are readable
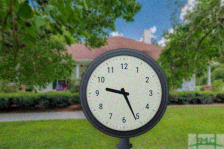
9:26
